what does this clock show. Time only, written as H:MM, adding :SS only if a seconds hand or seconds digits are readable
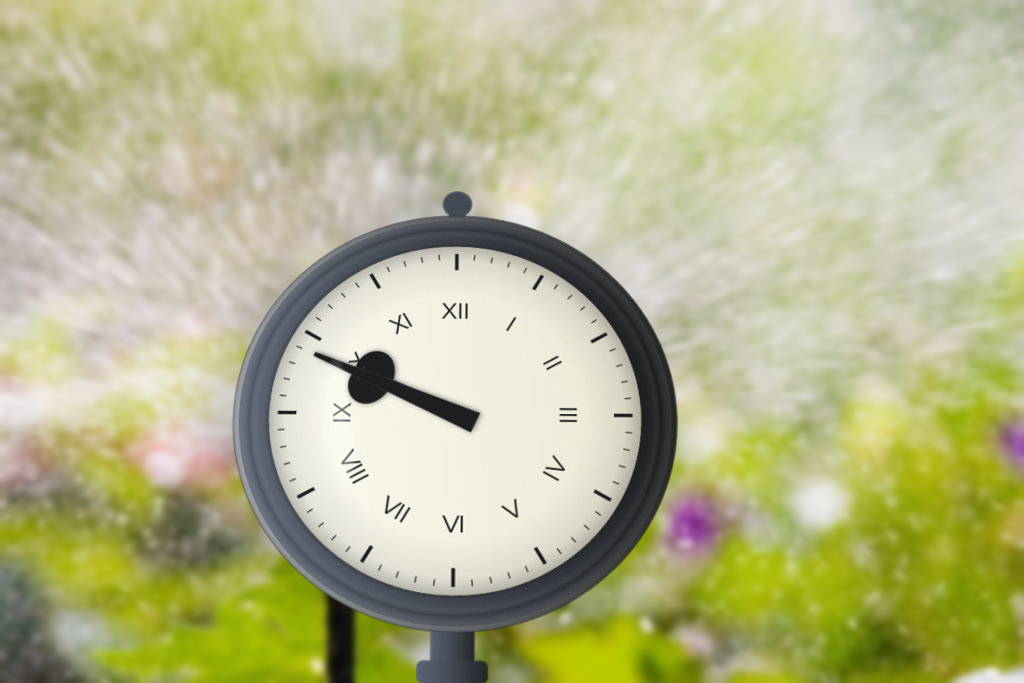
9:49
